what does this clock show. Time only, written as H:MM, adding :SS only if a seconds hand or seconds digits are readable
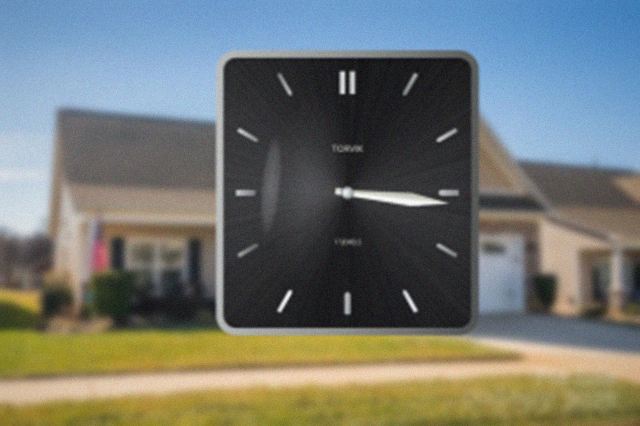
3:16
